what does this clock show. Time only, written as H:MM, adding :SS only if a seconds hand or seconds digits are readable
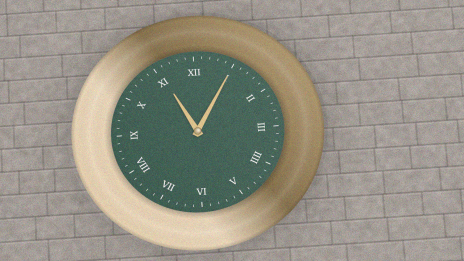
11:05
